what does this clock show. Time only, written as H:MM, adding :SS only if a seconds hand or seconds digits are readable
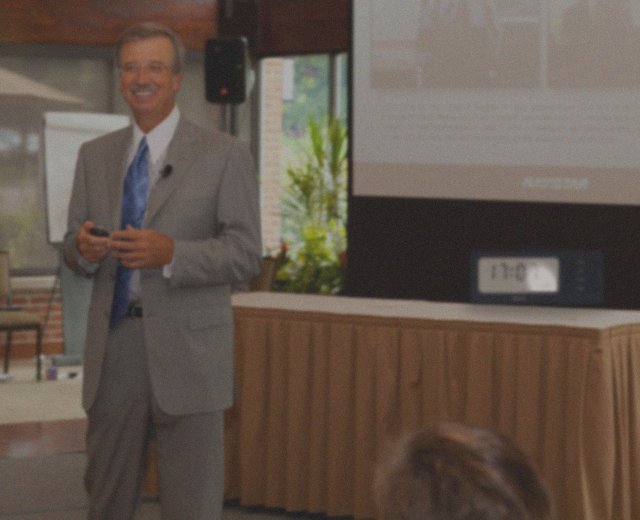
17:07
